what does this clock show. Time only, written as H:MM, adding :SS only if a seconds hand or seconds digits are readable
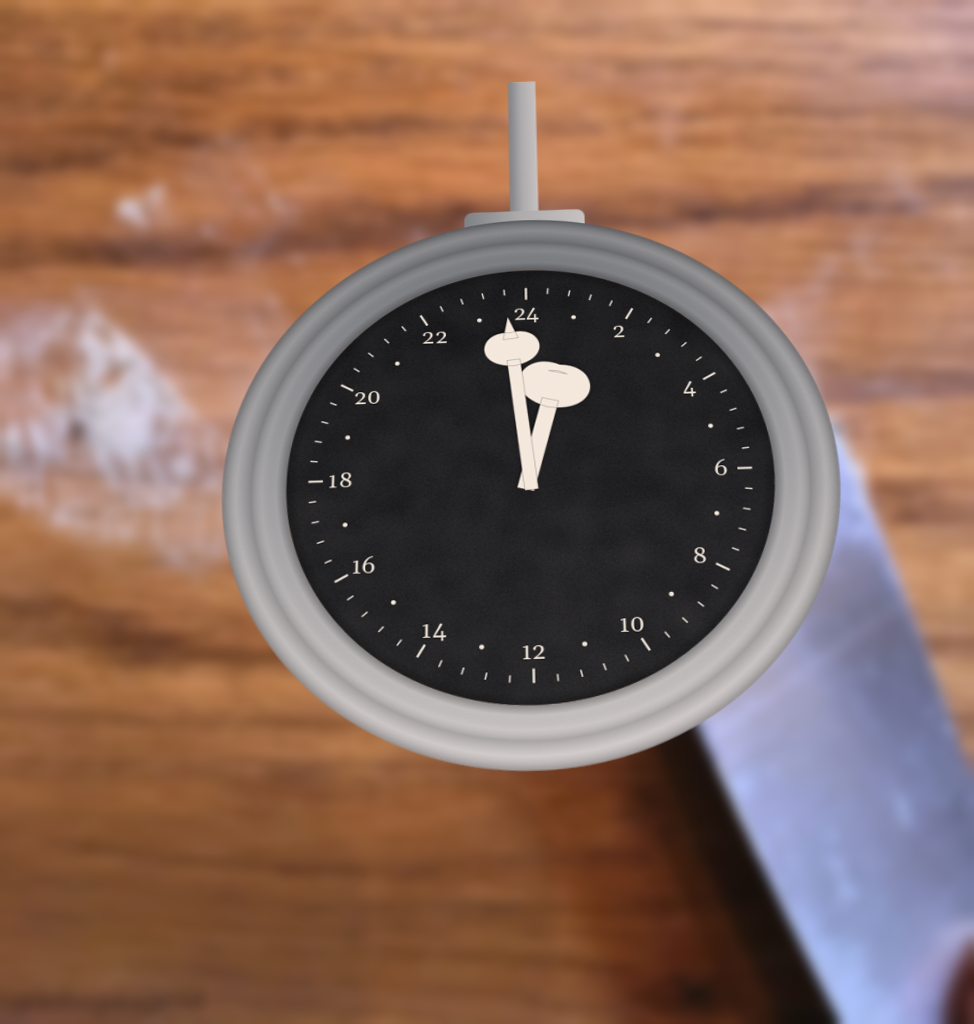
0:59
